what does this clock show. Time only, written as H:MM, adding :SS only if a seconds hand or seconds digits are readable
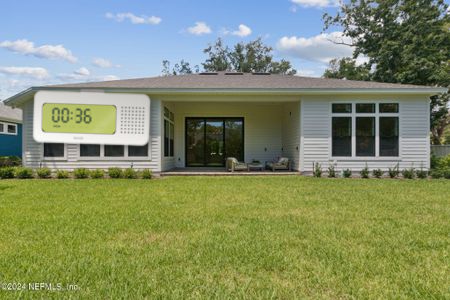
0:36
